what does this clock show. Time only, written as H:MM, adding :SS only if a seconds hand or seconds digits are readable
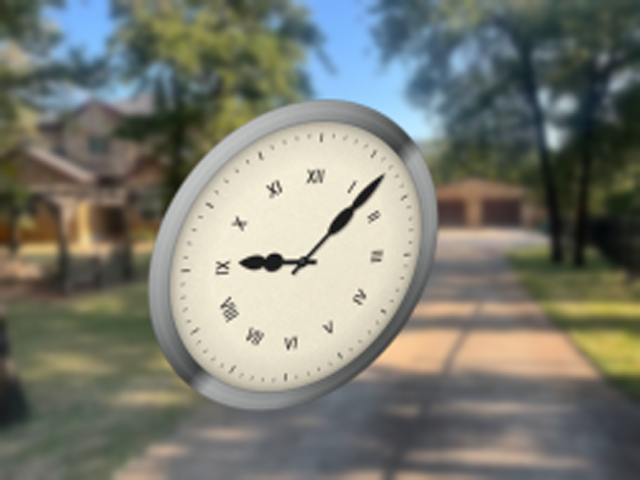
9:07
